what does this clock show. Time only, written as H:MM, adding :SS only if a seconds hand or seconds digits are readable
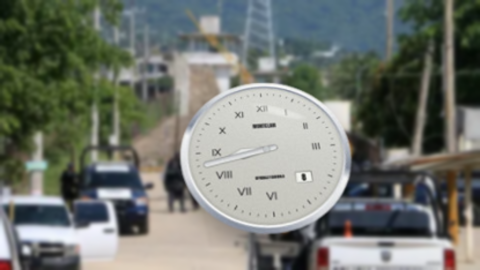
8:43
